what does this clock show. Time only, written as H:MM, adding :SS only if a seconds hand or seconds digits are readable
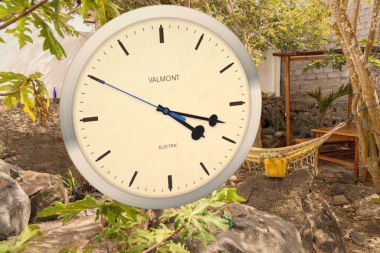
4:17:50
